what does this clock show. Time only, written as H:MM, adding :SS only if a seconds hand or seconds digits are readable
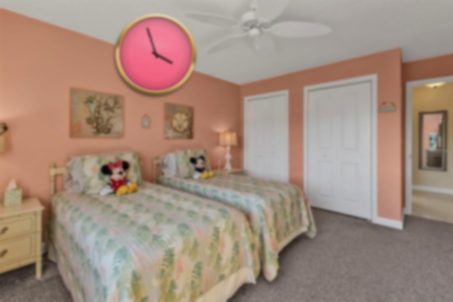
3:57
